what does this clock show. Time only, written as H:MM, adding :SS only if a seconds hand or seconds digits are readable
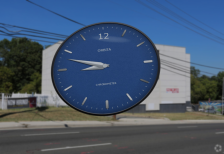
8:48
